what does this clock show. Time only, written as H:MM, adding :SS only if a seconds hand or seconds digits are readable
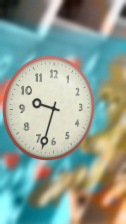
9:33
